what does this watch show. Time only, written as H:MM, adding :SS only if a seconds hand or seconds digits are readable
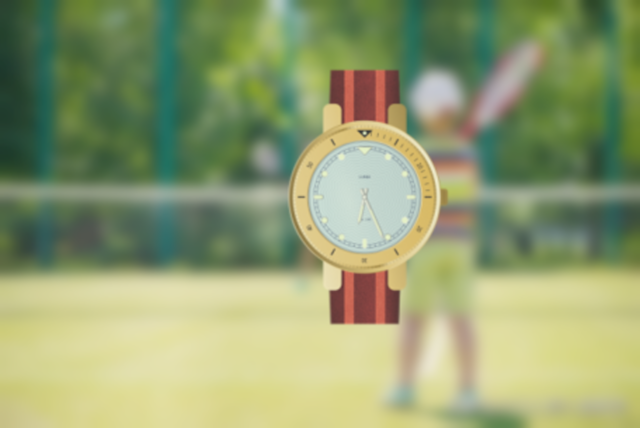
6:26
